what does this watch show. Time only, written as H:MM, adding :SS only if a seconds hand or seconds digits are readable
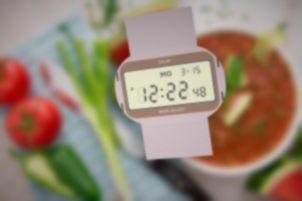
12:22
